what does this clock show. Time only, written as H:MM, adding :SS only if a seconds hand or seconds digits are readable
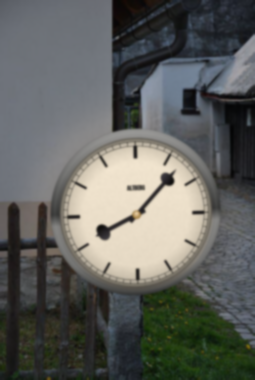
8:07
